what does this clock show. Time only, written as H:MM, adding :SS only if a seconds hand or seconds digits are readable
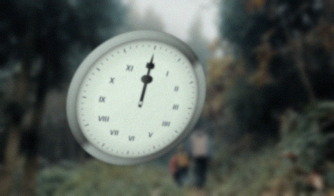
12:00
